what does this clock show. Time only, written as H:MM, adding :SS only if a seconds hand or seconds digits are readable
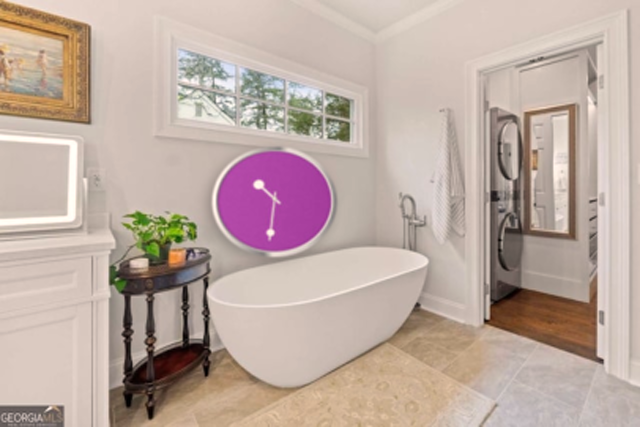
10:31
